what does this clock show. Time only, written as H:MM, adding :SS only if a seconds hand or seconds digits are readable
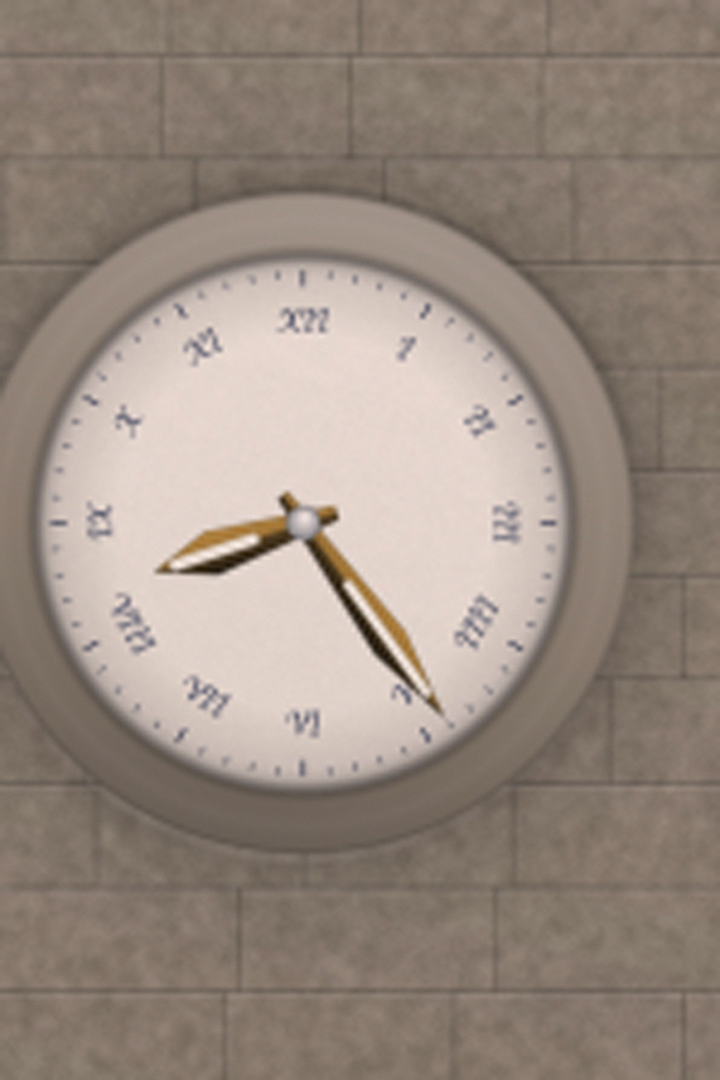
8:24
